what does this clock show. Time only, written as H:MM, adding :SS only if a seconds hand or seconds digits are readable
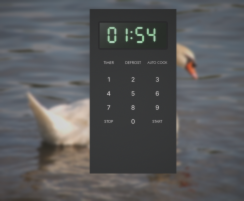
1:54
